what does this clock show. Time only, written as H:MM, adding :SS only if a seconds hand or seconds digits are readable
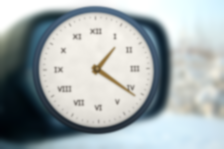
1:21
